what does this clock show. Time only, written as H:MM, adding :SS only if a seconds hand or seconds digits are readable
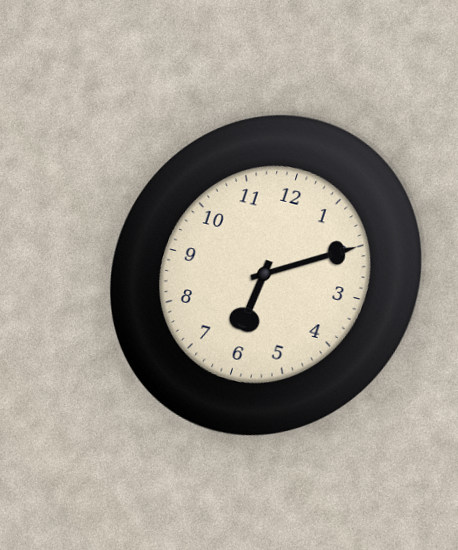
6:10
